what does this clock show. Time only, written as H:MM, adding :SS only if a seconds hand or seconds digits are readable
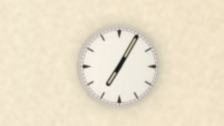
7:05
